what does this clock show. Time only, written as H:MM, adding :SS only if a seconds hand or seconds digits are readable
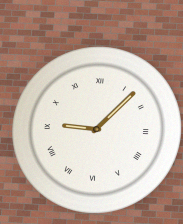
9:07
